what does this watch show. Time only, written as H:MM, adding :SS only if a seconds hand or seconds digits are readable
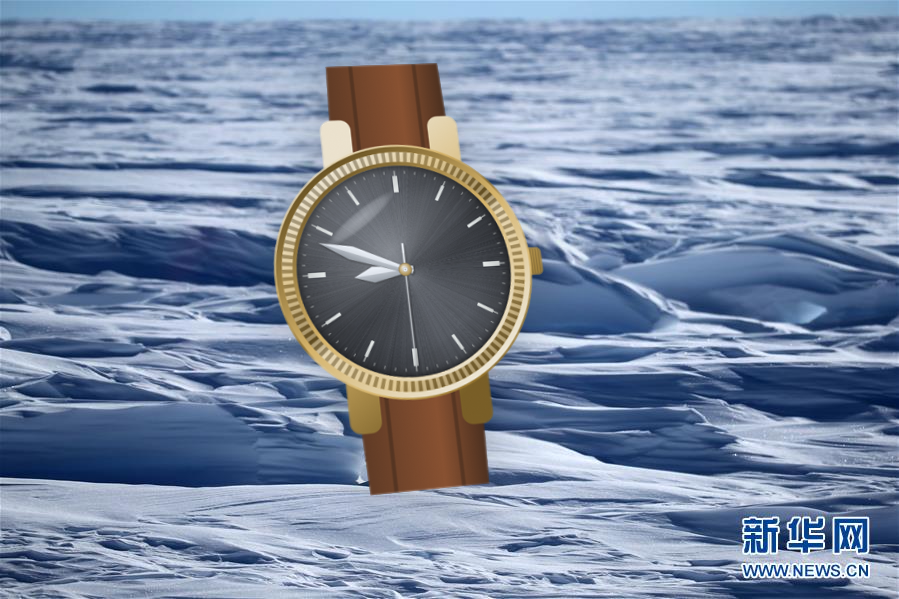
8:48:30
